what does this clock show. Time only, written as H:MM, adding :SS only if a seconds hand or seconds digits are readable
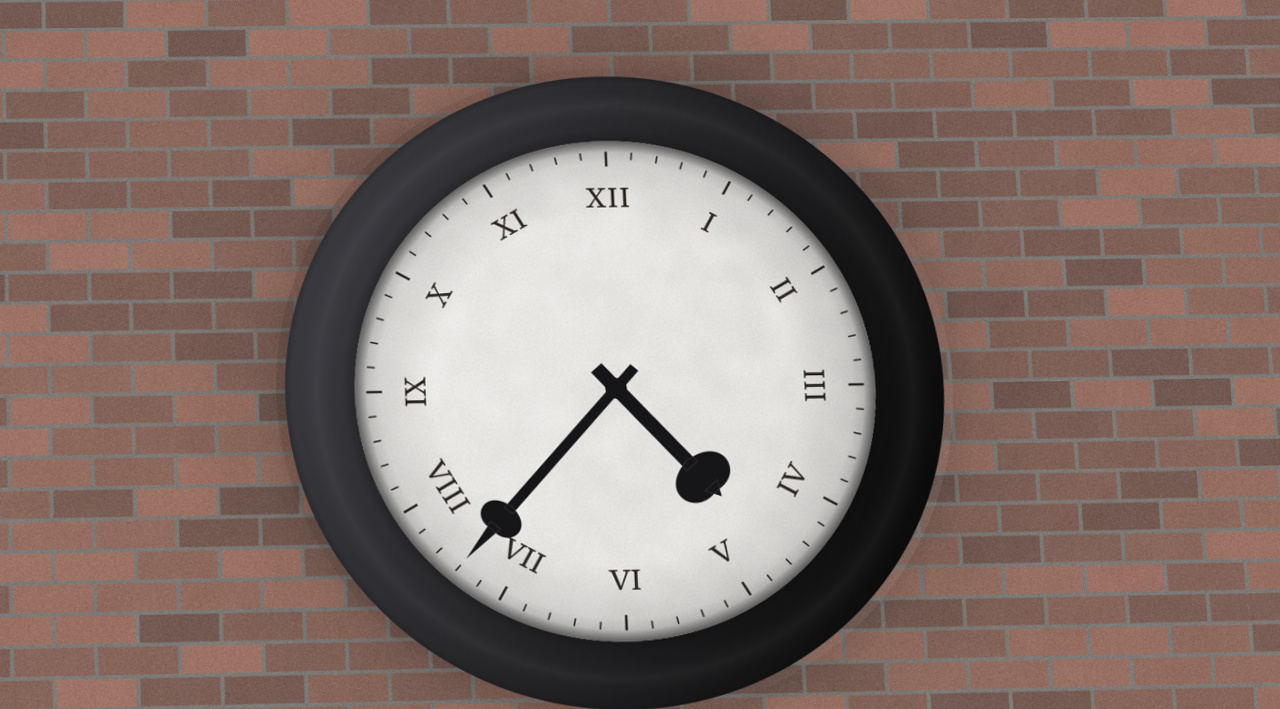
4:37
